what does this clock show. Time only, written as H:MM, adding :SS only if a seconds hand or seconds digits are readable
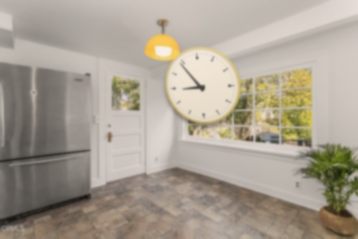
8:54
